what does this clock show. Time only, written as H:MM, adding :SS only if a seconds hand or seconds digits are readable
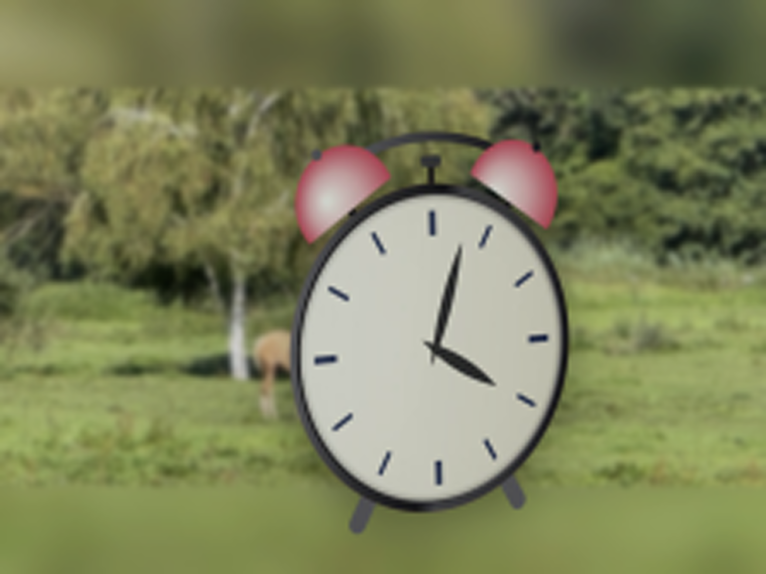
4:03
